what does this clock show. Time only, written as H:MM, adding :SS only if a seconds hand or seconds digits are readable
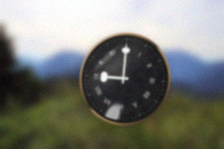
9:00
